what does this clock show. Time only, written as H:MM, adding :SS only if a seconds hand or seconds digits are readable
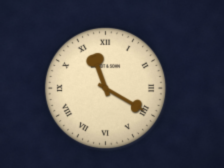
11:20
